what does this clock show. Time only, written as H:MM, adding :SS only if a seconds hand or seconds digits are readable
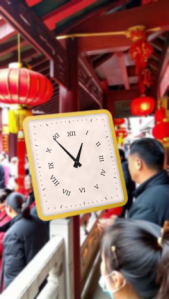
12:54
